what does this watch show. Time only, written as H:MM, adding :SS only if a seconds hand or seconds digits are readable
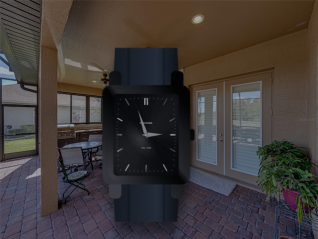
2:57
